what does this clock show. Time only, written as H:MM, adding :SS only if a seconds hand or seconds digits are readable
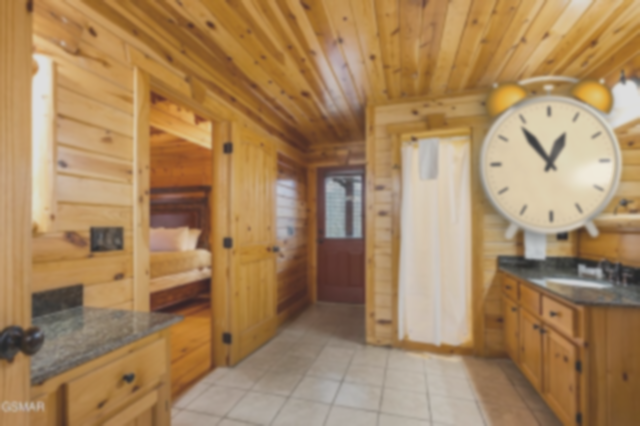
12:54
